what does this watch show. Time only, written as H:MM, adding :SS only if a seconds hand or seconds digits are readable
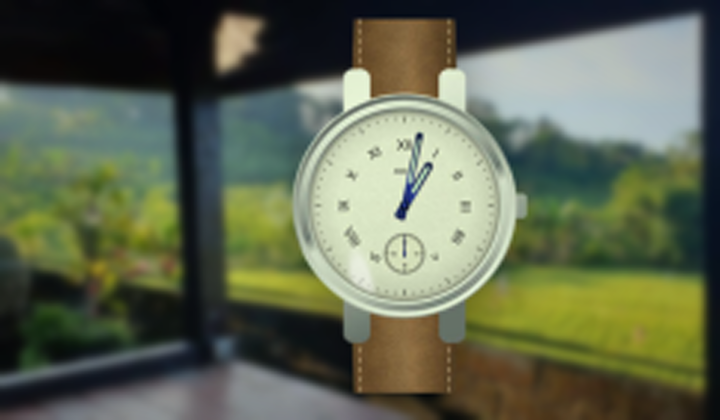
1:02
